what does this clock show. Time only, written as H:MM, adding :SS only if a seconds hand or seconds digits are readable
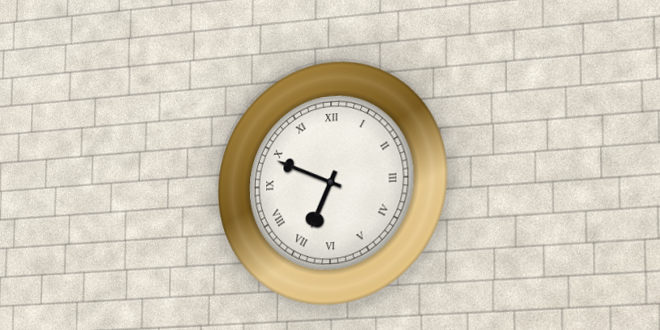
6:49
